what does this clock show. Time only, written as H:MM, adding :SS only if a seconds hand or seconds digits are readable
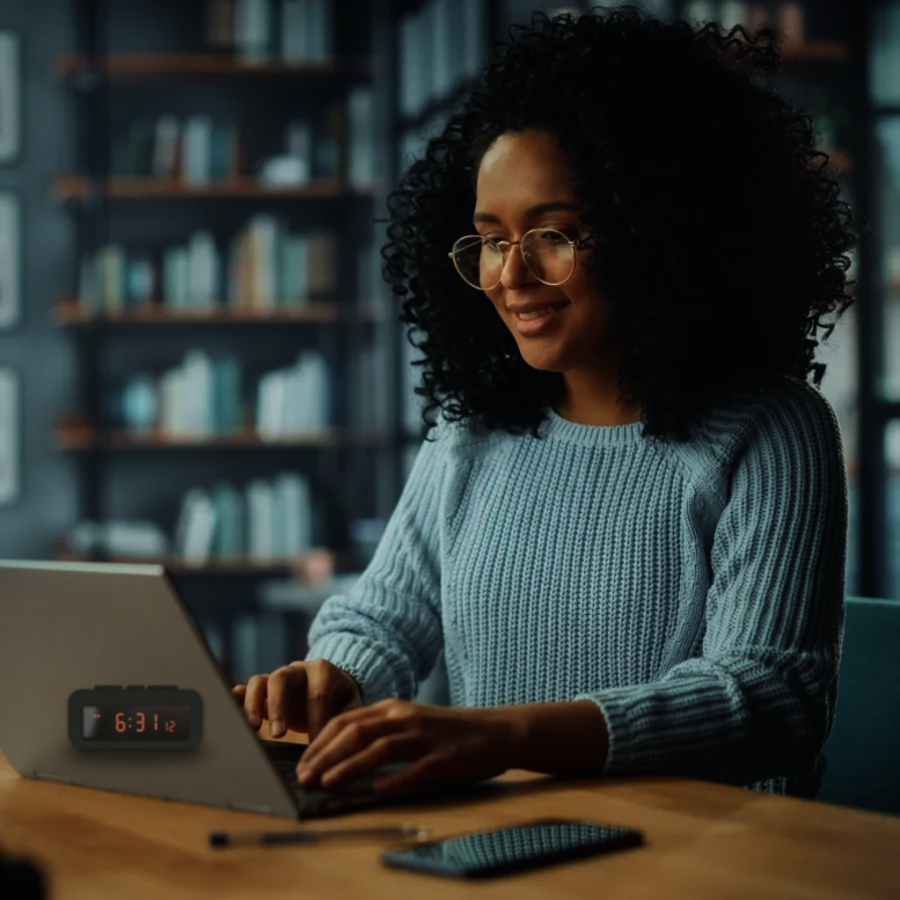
6:31:12
